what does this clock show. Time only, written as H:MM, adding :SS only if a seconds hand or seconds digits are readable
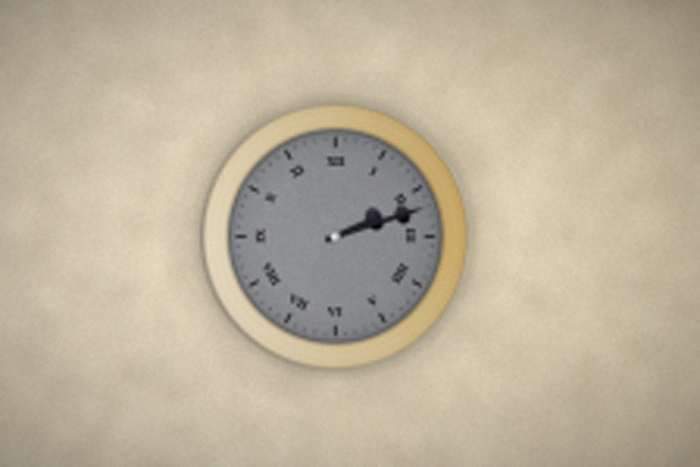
2:12
